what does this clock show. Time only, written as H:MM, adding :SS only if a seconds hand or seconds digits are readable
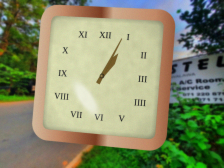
1:04
